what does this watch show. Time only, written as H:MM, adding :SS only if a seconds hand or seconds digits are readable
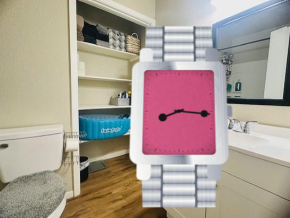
8:16
